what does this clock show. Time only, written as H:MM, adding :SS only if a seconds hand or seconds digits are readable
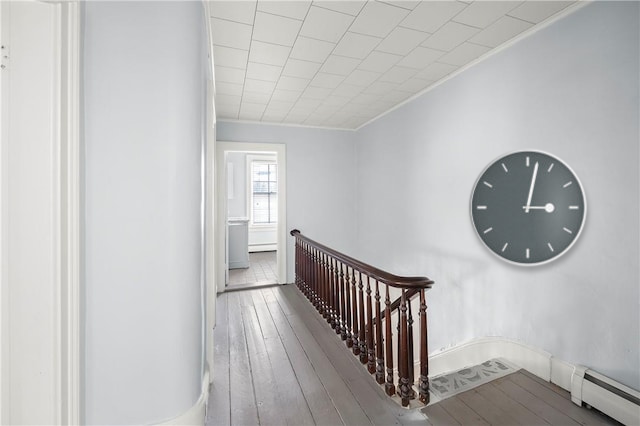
3:02
